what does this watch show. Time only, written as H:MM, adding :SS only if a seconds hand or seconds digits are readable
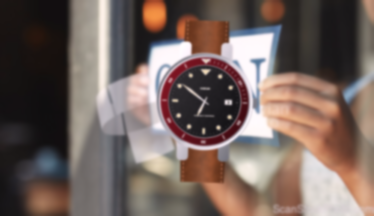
6:51
